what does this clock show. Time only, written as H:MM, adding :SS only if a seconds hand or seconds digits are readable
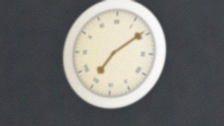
7:09
